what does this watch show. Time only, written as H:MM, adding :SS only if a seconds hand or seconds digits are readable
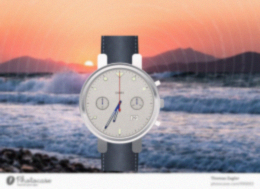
6:35
